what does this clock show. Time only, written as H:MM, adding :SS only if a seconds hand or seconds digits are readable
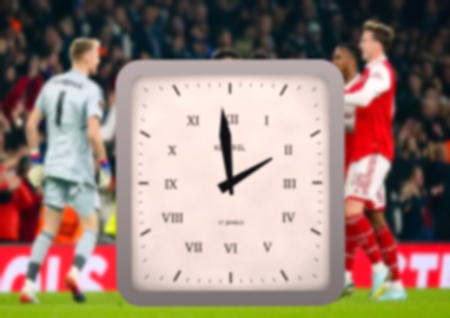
1:59
